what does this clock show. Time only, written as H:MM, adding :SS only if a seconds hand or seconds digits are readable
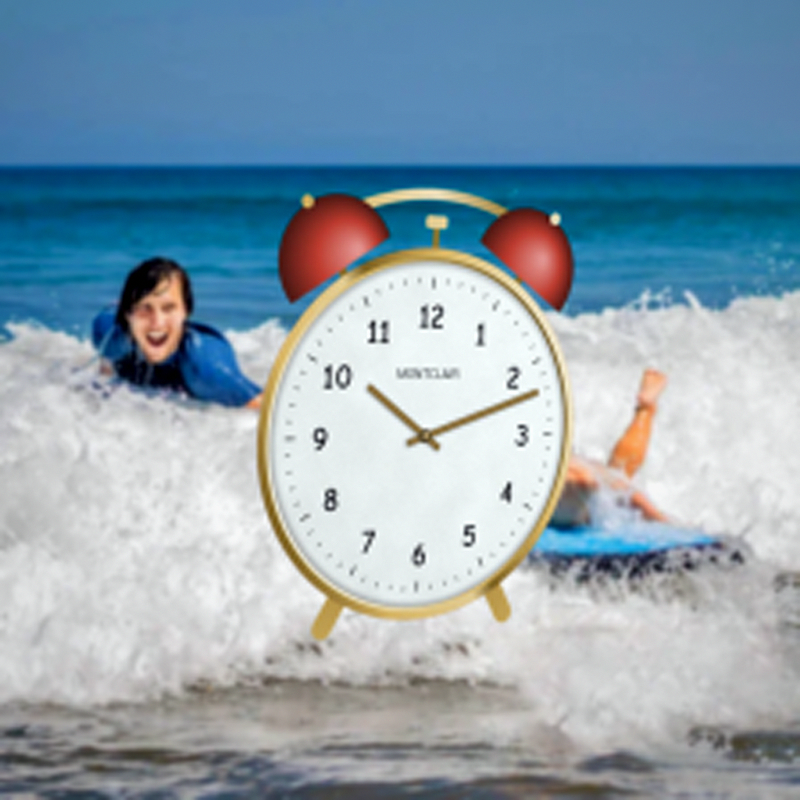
10:12
